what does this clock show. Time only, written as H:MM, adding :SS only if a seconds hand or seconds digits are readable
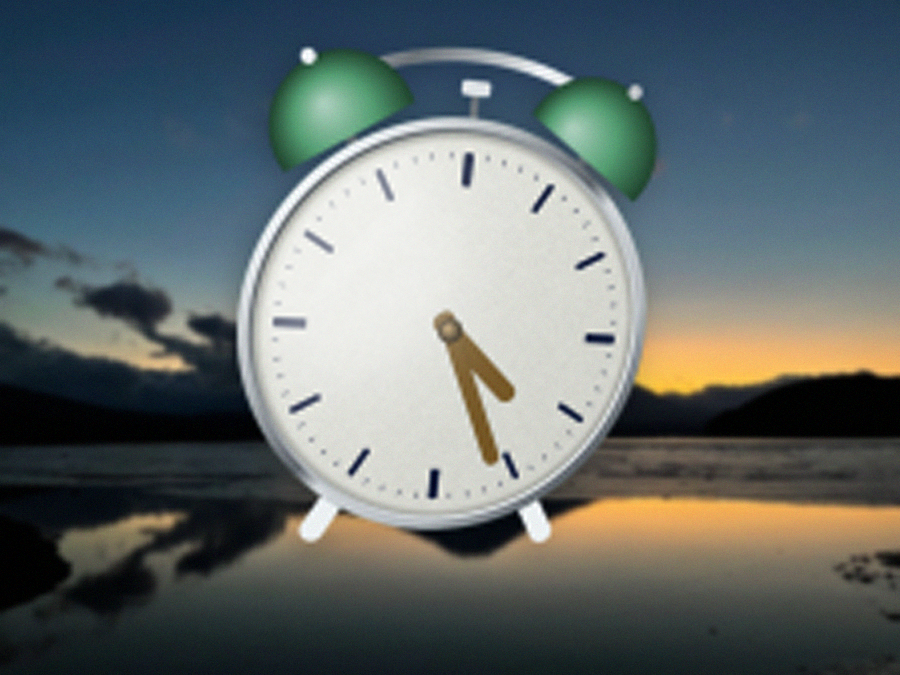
4:26
